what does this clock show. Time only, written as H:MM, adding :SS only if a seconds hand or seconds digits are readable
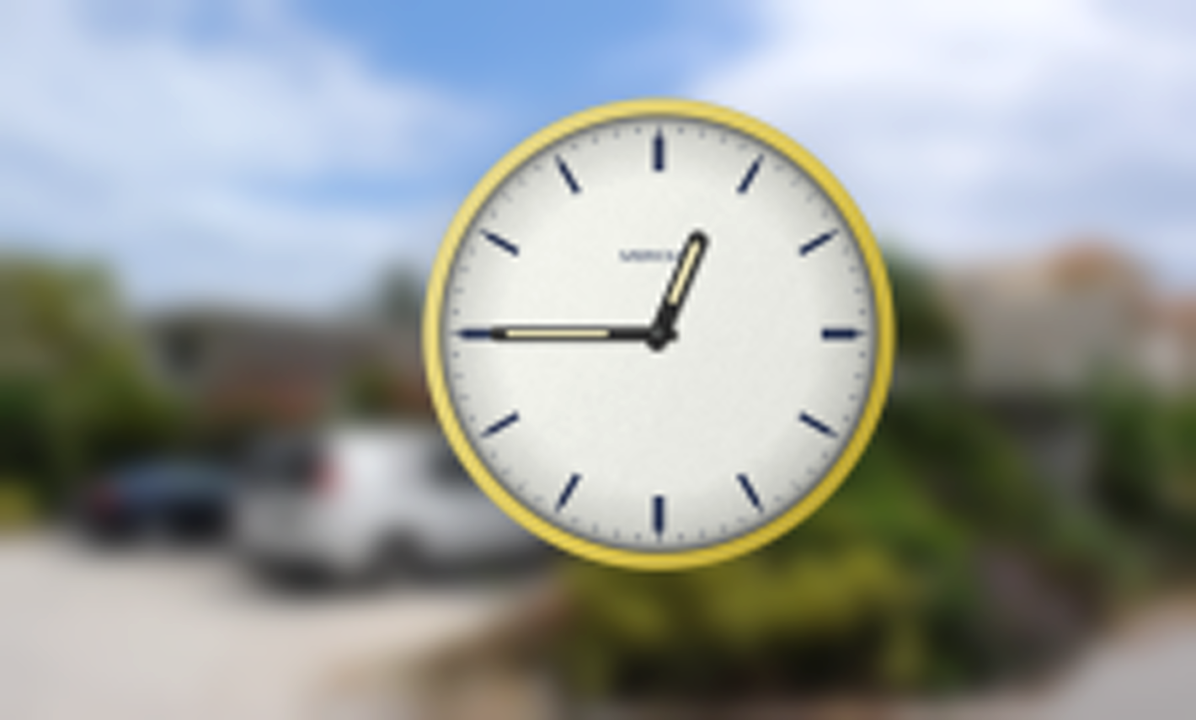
12:45
